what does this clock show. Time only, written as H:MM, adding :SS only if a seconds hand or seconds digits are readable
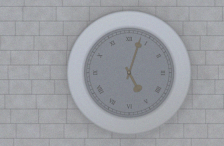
5:03
